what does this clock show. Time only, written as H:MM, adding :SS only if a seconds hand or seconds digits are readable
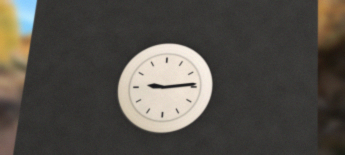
9:14
